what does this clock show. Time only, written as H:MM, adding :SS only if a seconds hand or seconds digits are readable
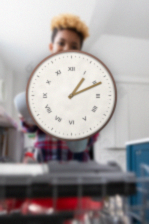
1:11
